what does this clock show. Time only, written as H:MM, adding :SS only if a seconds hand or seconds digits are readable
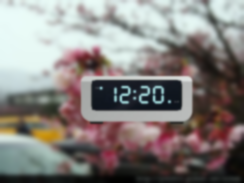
12:20
